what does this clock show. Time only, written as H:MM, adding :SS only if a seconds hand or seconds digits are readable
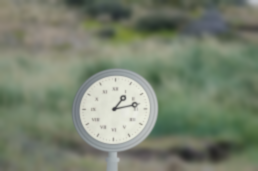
1:13
